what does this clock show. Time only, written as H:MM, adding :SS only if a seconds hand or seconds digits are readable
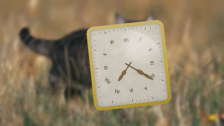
7:21
